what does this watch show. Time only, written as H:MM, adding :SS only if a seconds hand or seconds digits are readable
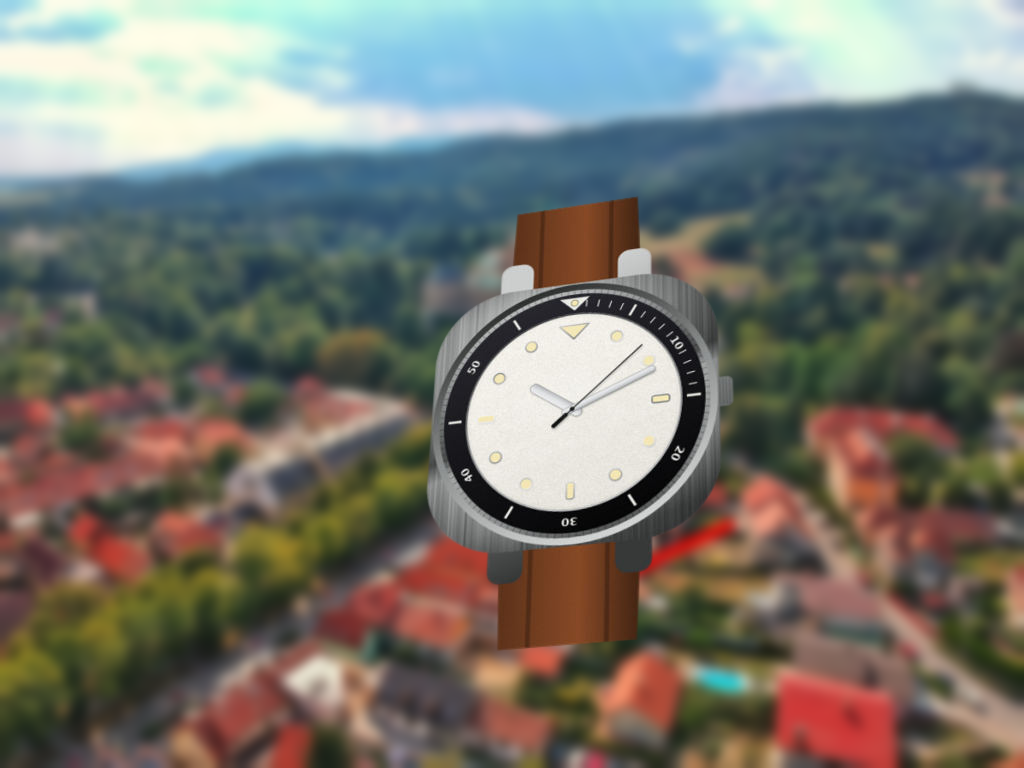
10:11:08
